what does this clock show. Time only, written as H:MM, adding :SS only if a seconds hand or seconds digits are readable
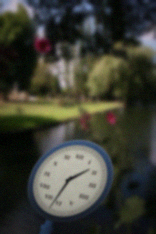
1:32
